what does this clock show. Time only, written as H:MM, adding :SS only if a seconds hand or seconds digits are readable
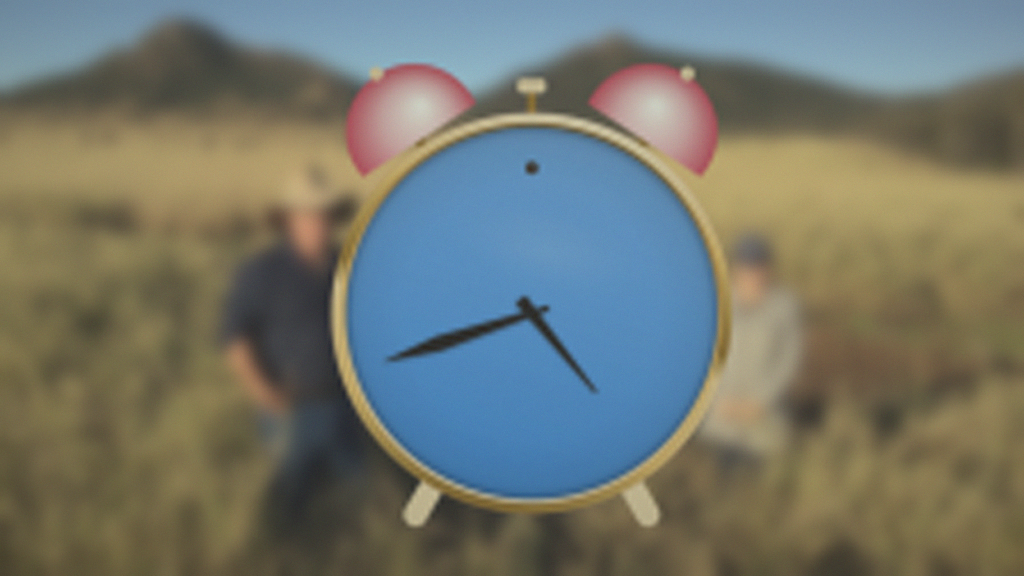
4:42
